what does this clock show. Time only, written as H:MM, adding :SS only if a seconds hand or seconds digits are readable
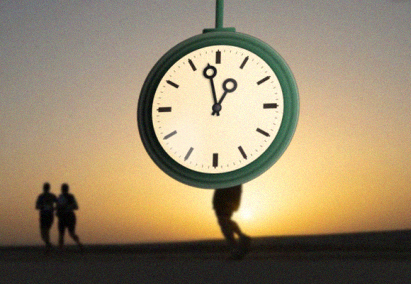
12:58
